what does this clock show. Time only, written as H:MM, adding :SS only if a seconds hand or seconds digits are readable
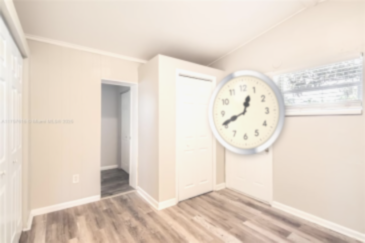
12:41
